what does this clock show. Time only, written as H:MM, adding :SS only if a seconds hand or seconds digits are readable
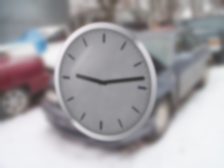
9:13
